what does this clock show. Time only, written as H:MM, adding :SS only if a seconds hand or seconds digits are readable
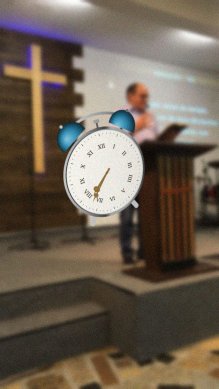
7:37
